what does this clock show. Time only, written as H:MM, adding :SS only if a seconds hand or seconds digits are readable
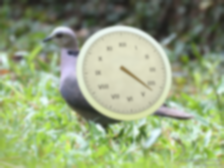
4:22
